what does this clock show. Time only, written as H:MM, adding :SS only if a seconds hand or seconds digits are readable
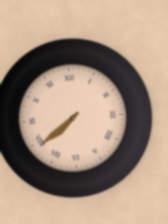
7:39
